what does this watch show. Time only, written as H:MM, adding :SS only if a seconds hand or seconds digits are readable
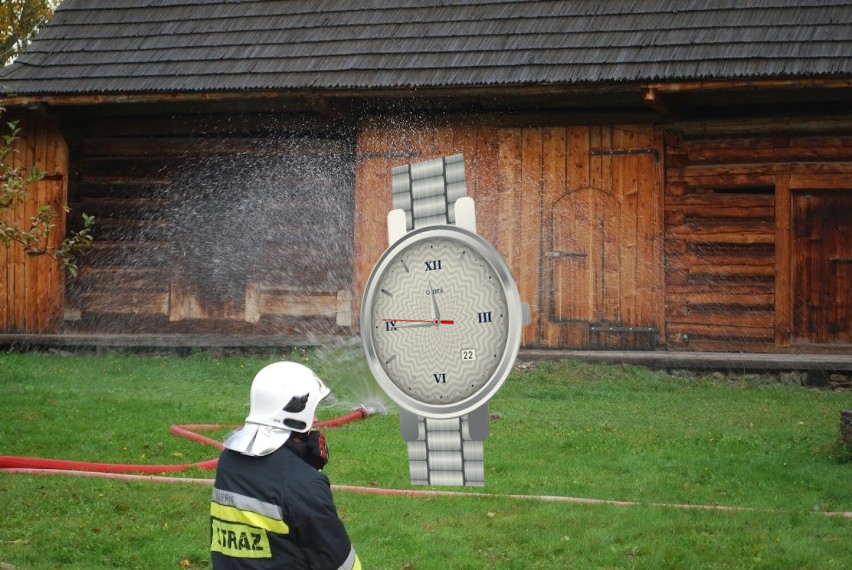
11:44:46
